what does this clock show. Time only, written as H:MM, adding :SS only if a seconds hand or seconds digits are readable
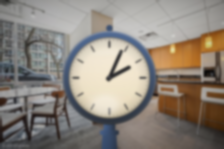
2:04
